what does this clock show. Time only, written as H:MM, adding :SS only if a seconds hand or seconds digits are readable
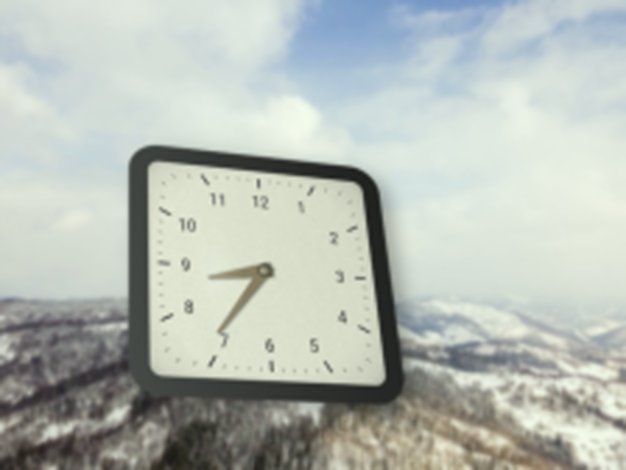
8:36
